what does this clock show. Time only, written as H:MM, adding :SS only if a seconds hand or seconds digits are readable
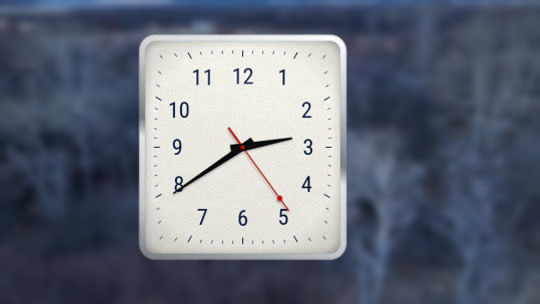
2:39:24
